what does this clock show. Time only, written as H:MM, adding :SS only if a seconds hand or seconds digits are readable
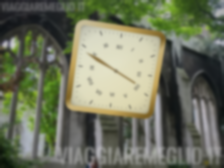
3:49
